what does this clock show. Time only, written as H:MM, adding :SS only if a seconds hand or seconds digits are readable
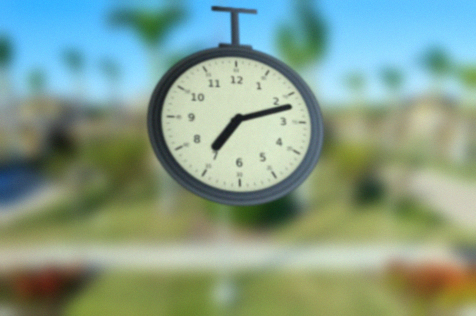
7:12
